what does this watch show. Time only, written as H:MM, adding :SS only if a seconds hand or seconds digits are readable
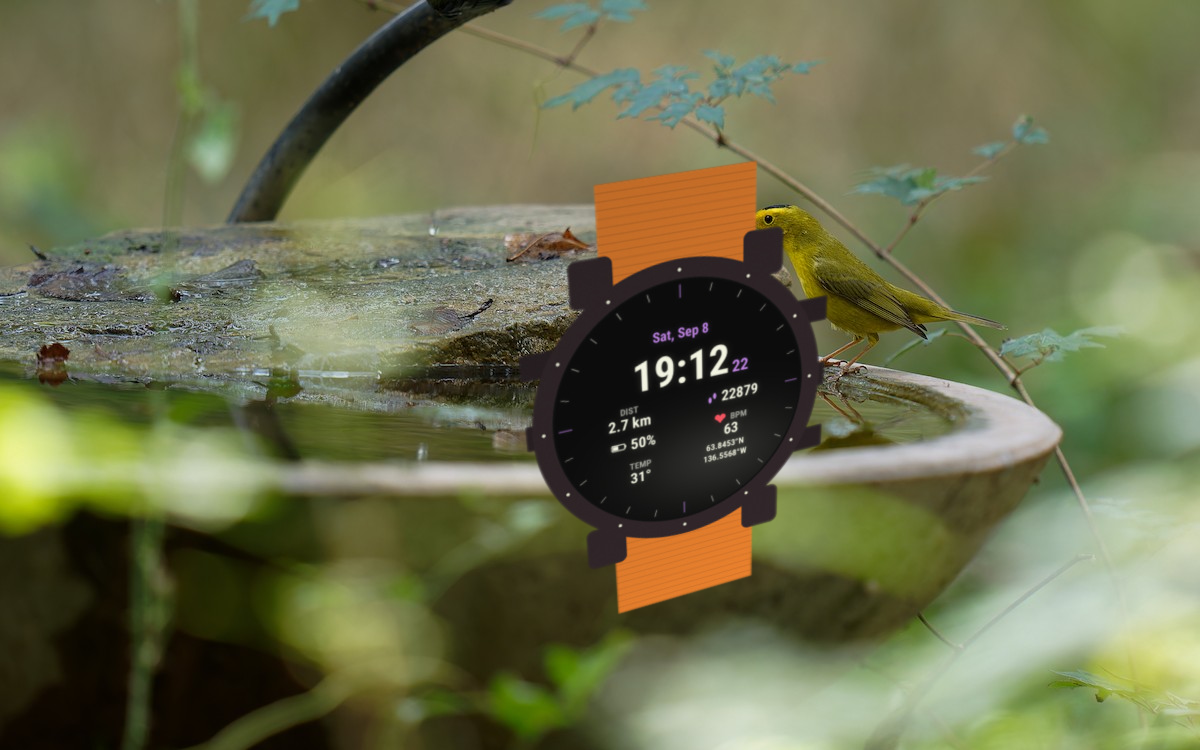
19:12:22
